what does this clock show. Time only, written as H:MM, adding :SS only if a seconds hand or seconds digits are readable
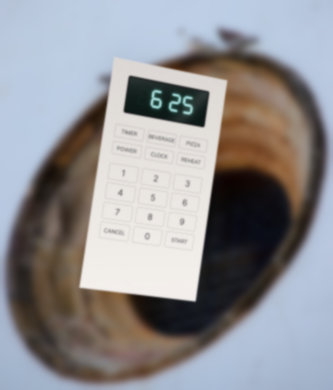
6:25
